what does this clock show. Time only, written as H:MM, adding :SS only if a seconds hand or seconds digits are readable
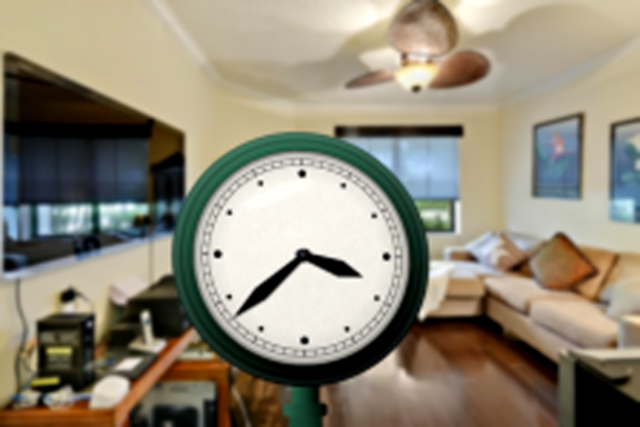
3:38
